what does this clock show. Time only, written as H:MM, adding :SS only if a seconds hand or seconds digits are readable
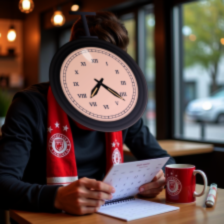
7:22
